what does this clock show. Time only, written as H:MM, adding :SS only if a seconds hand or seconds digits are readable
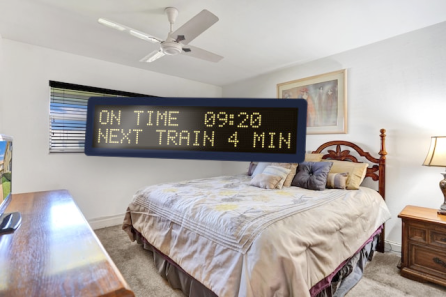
9:20
